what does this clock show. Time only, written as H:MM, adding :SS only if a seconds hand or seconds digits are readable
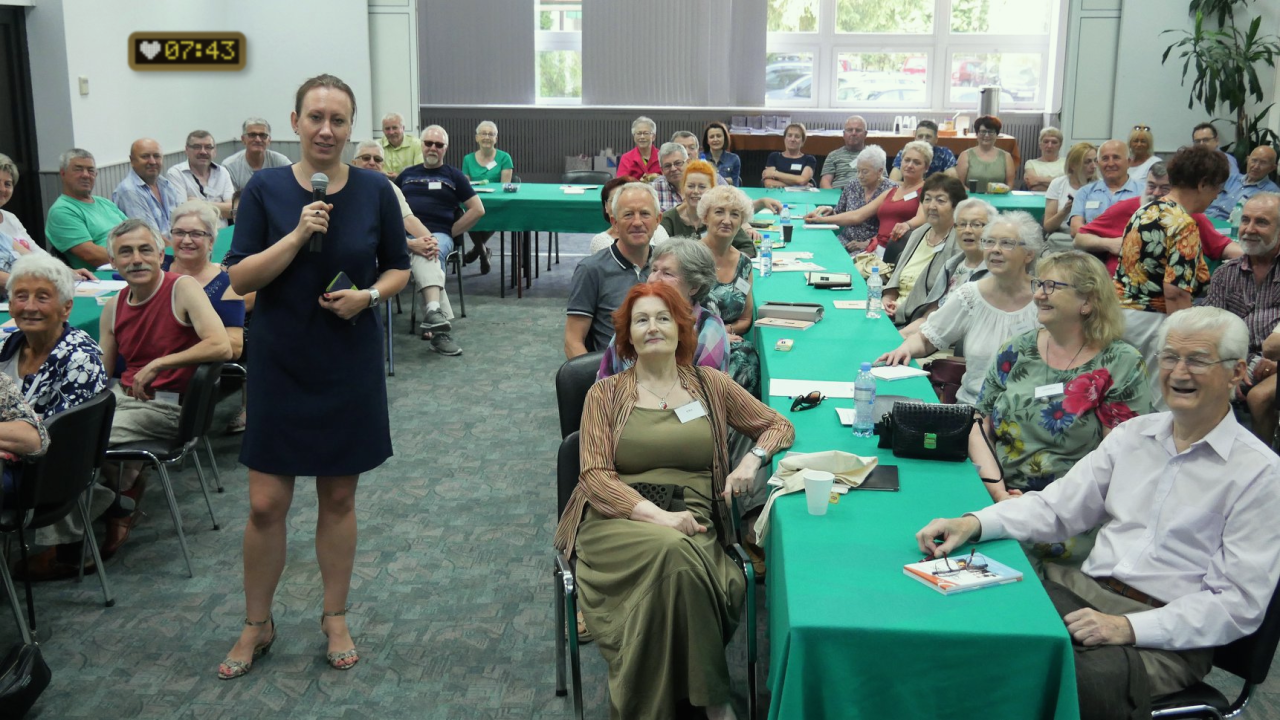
7:43
